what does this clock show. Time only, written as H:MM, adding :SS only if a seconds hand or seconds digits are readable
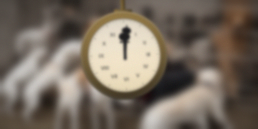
12:01
